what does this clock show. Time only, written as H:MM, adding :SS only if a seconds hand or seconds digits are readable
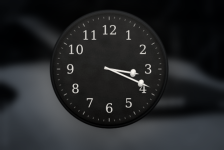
3:19
